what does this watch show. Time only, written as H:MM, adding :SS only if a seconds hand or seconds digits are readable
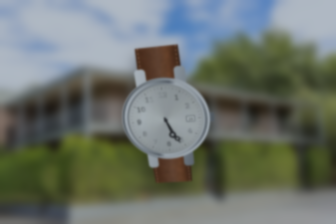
5:26
